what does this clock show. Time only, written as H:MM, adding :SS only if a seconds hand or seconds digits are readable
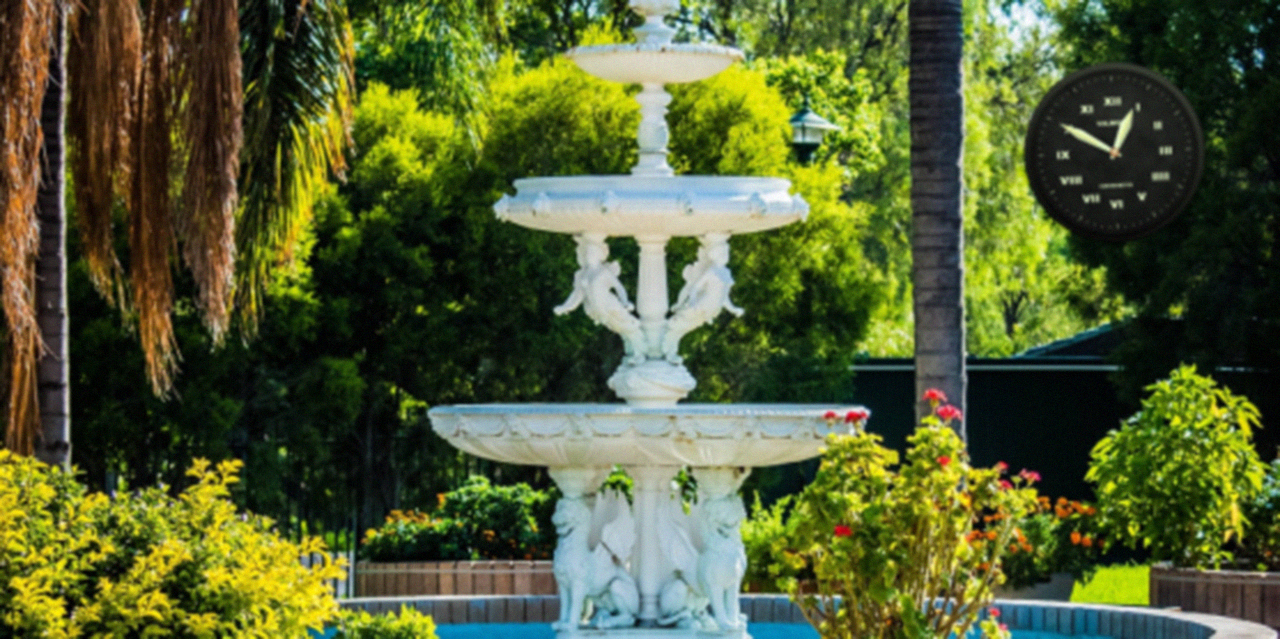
12:50
